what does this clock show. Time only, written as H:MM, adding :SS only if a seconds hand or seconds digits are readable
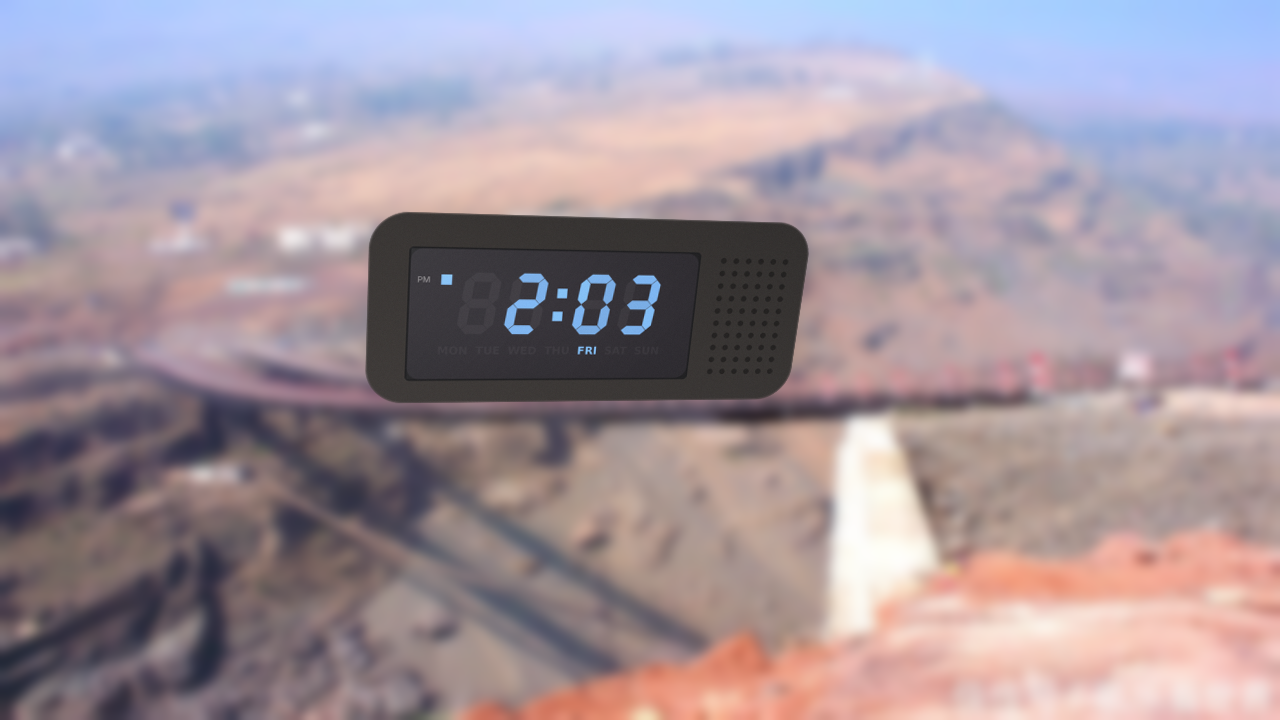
2:03
